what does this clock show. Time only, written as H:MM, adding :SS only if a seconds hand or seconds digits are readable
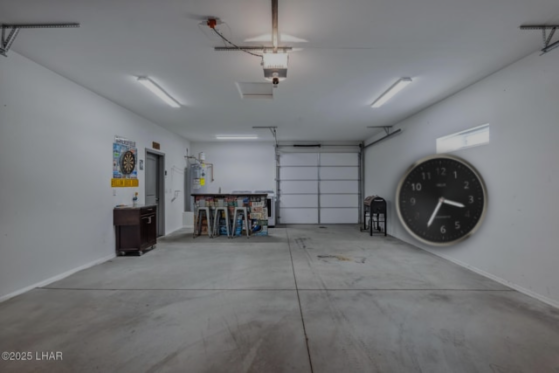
3:35
